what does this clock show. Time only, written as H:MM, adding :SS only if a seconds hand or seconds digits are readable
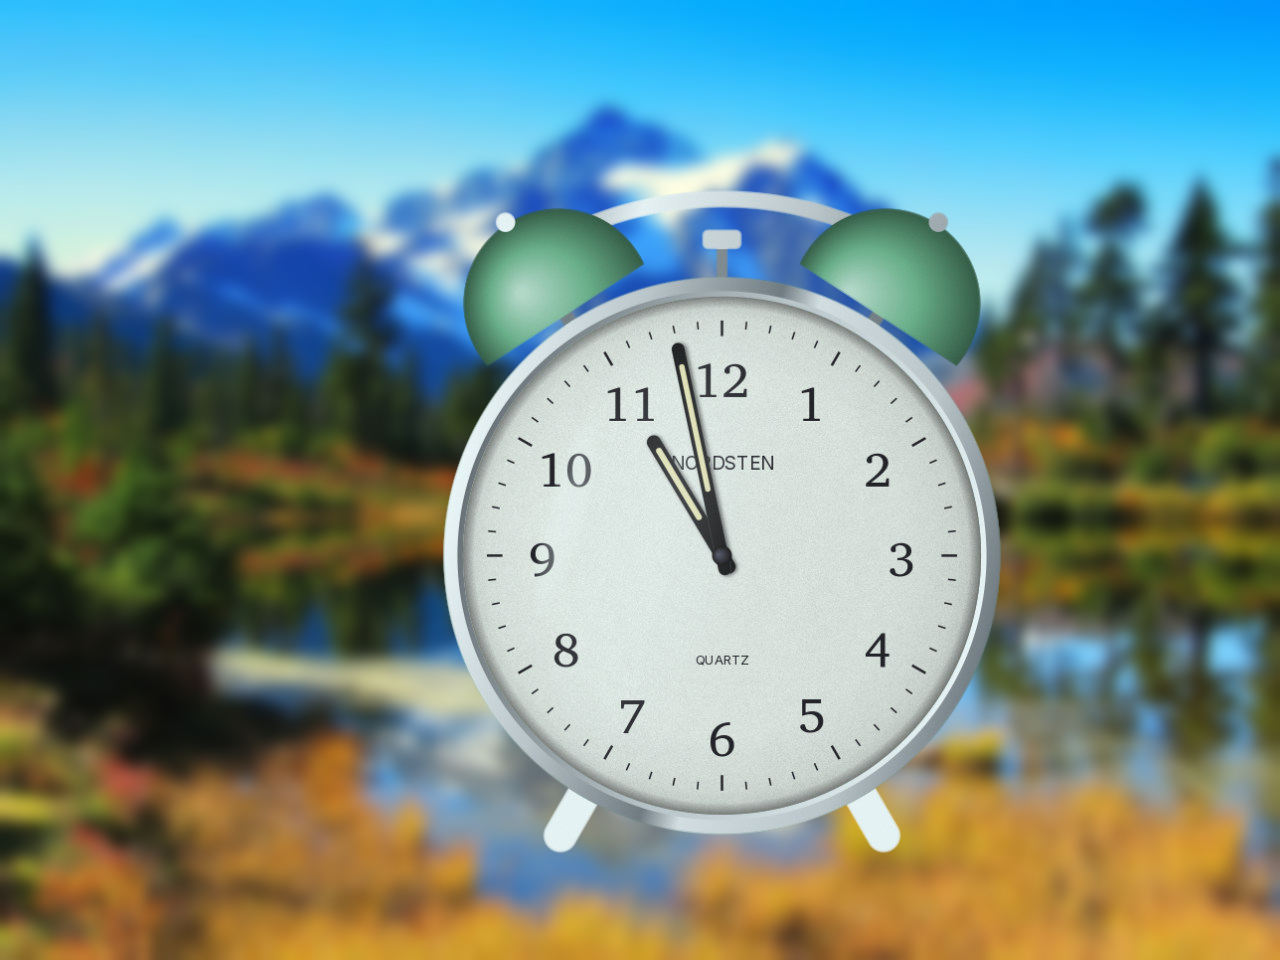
10:58
